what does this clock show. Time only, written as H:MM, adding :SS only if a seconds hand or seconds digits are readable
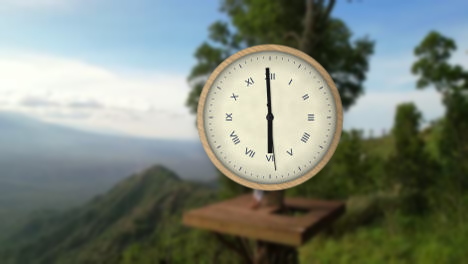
5:59:29
